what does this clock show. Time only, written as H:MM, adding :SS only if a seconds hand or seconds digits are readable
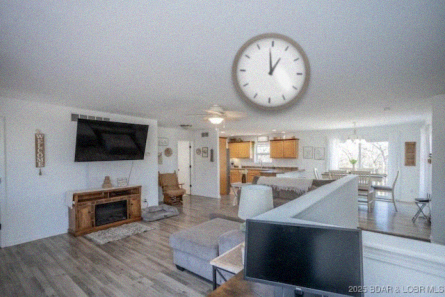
12:59
